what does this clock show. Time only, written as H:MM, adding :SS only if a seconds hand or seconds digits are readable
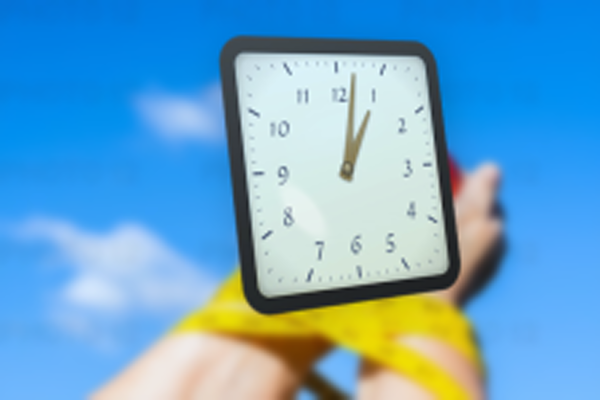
1:02
